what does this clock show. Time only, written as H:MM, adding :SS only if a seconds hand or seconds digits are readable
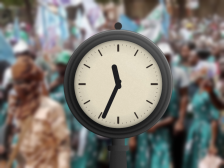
11:34
